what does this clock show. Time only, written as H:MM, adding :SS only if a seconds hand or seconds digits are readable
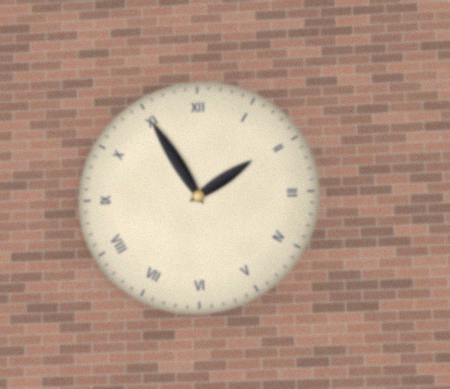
1:55
